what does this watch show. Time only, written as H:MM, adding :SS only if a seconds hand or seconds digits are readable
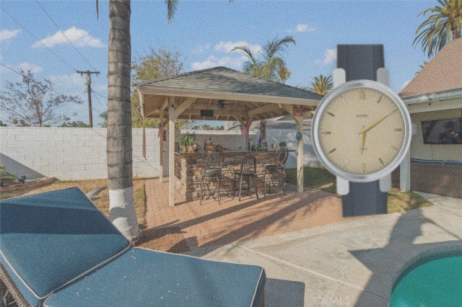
6:10
